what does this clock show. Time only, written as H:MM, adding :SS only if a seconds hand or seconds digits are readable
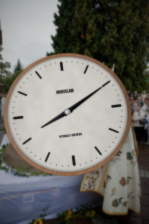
8:10
